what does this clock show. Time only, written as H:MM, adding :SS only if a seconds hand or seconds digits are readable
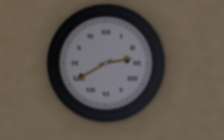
2:40
